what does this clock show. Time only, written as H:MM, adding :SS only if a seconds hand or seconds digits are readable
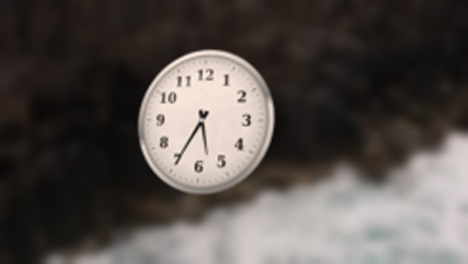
5:35
